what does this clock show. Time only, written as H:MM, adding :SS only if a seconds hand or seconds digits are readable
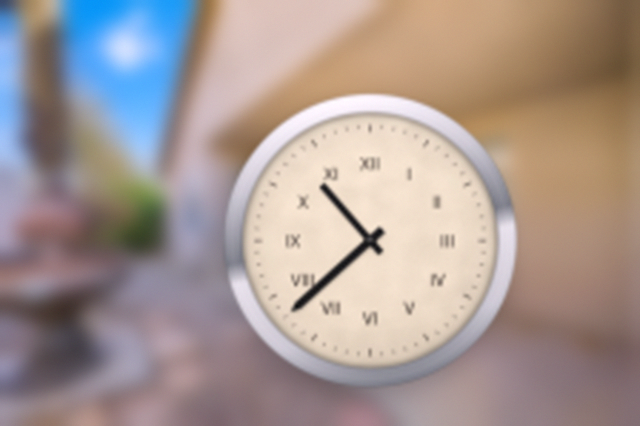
10:38
